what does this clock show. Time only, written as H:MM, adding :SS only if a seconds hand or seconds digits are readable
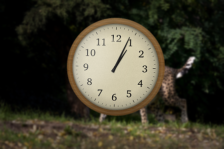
1:04
